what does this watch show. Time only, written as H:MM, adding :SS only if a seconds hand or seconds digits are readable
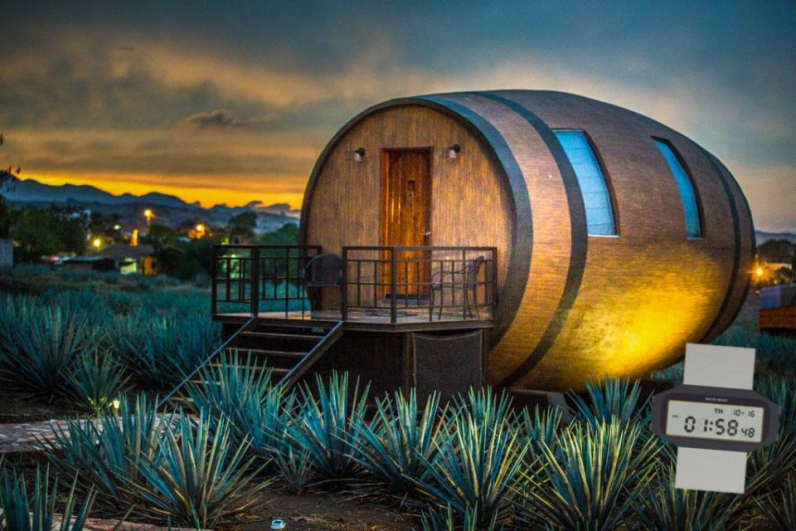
1:58:48
